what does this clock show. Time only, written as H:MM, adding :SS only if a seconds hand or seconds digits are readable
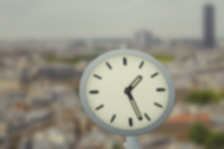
1:27
